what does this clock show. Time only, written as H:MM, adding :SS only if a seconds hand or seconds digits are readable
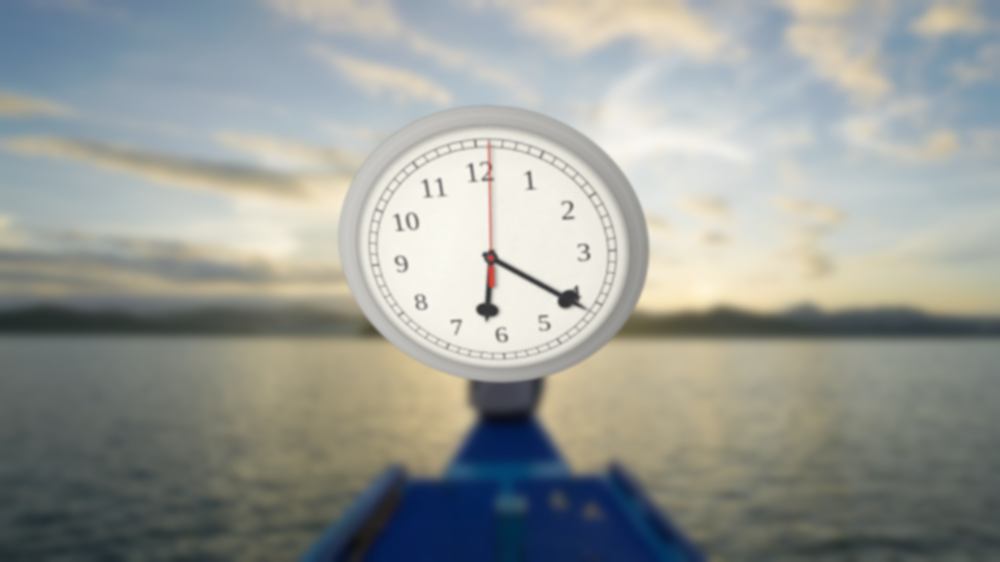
6:21:01
